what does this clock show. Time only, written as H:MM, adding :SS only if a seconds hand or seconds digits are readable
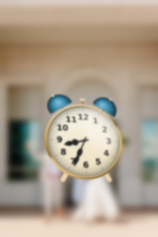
8:34
